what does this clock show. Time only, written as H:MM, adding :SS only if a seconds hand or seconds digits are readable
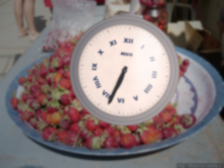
6:33
